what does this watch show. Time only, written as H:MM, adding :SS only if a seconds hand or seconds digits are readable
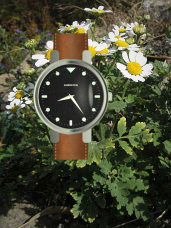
8:24
